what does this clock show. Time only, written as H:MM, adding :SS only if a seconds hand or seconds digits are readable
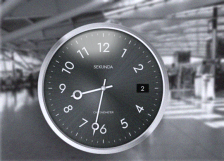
8:32
